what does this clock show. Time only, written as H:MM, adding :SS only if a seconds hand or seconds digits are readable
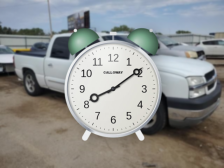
8:09
